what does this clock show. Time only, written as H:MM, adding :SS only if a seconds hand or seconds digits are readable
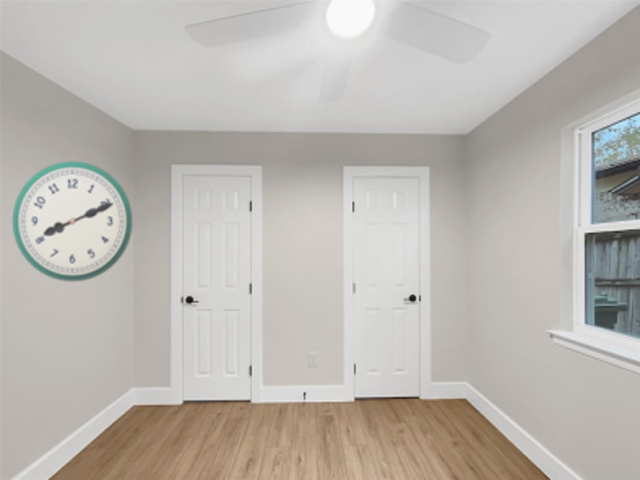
8:11
